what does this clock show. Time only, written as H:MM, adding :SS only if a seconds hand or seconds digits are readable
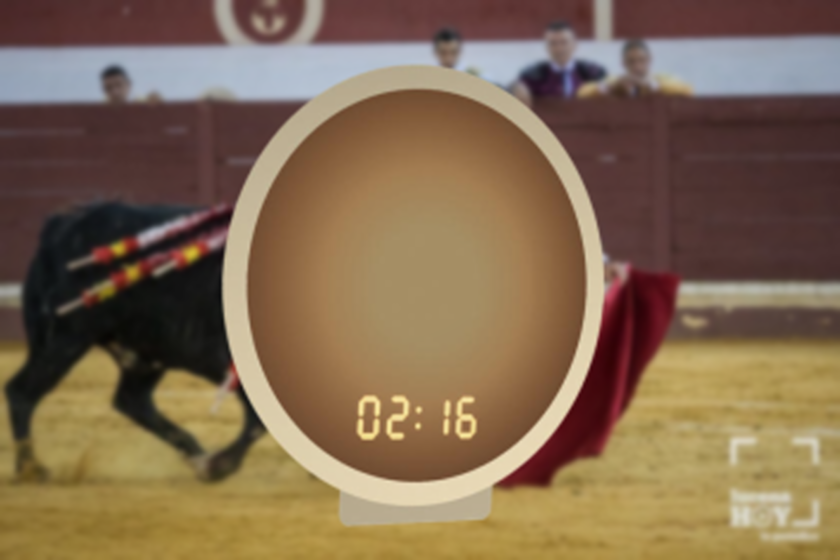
2:16
